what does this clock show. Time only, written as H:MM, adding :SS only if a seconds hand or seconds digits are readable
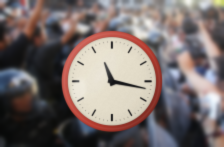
11:17
